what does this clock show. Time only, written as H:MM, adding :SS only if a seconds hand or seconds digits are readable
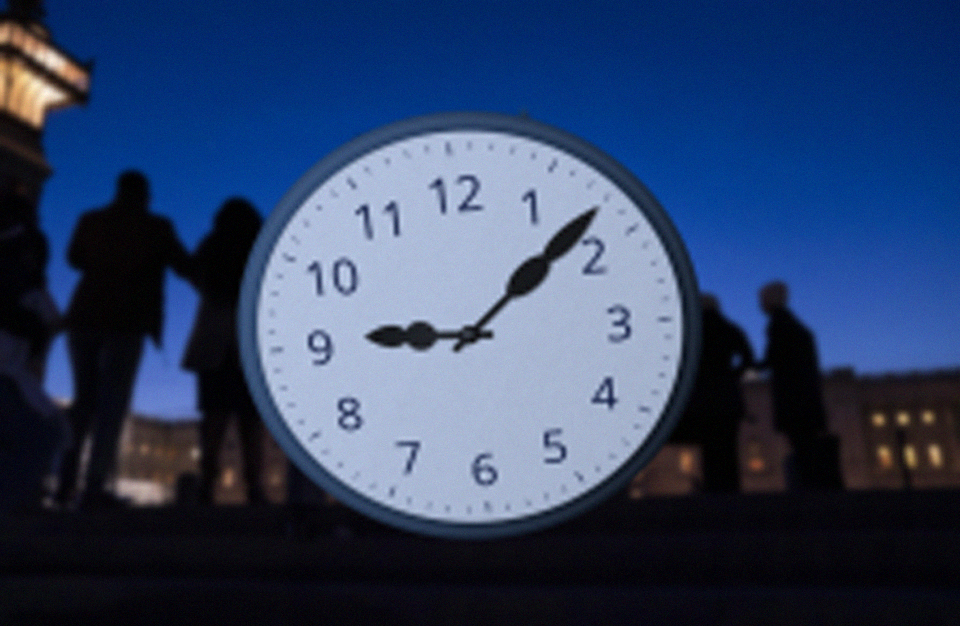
9:08
